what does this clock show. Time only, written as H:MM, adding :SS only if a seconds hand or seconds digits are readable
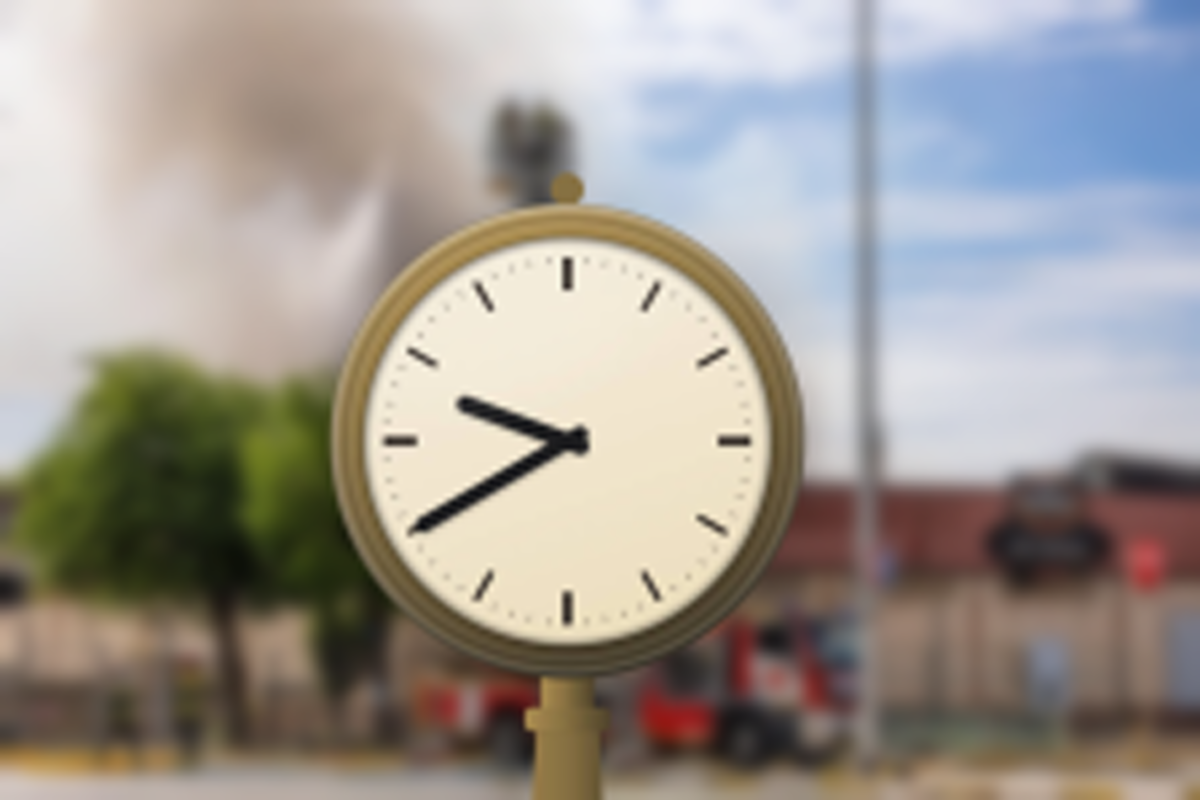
9:40
